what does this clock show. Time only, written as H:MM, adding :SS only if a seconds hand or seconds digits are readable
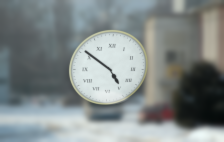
4:51
